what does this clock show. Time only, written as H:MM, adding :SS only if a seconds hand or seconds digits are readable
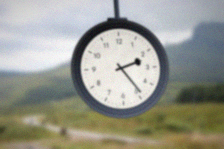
2:24
